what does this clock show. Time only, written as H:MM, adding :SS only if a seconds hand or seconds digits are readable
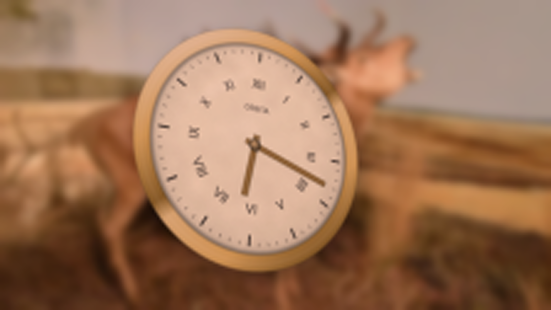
6:18
